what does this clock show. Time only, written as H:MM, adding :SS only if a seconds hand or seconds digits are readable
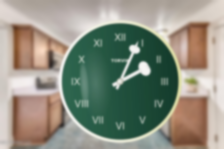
2:04
